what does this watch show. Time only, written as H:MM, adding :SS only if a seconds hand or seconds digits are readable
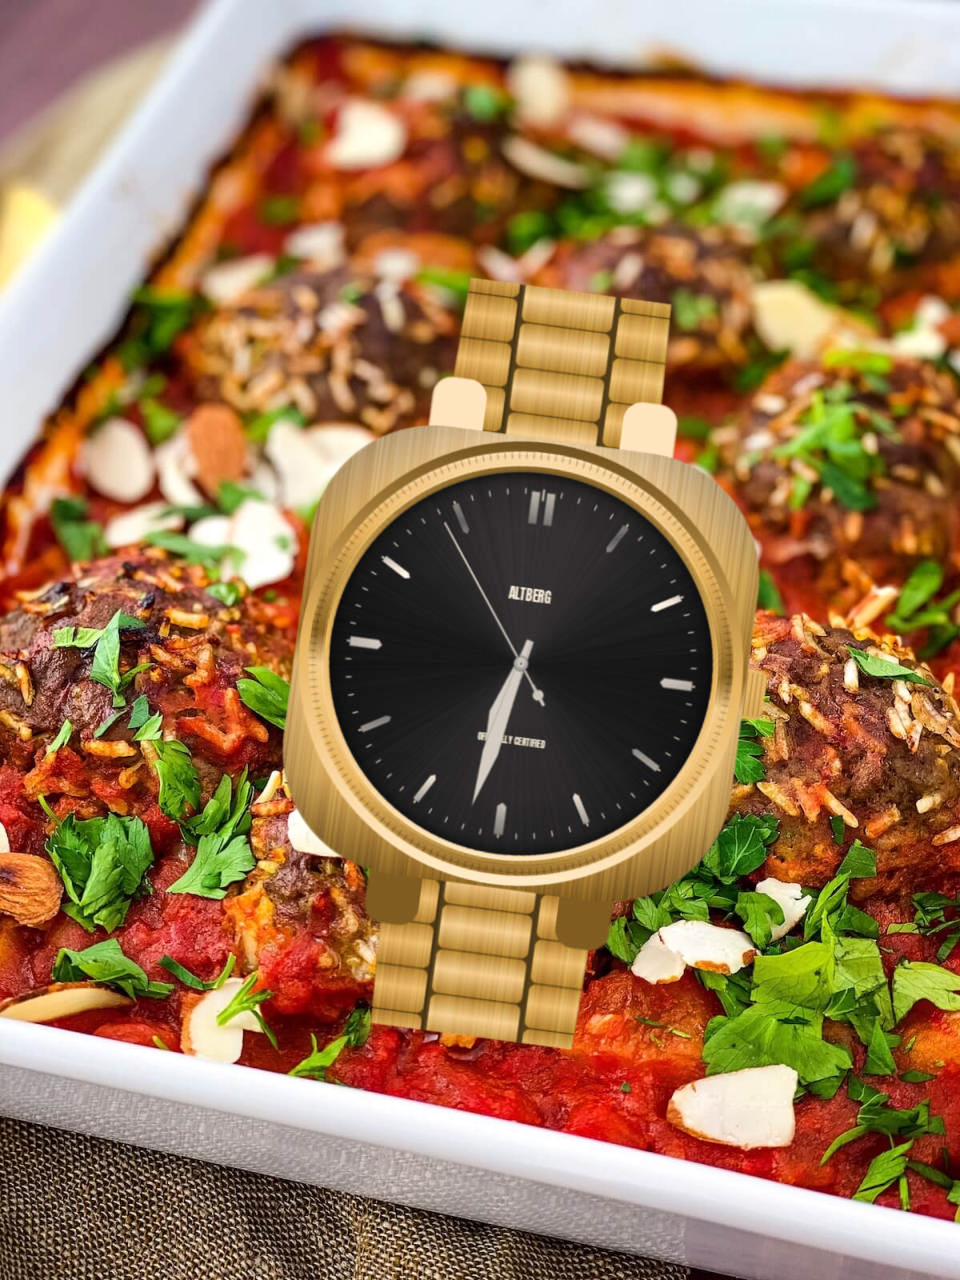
6:31:54
